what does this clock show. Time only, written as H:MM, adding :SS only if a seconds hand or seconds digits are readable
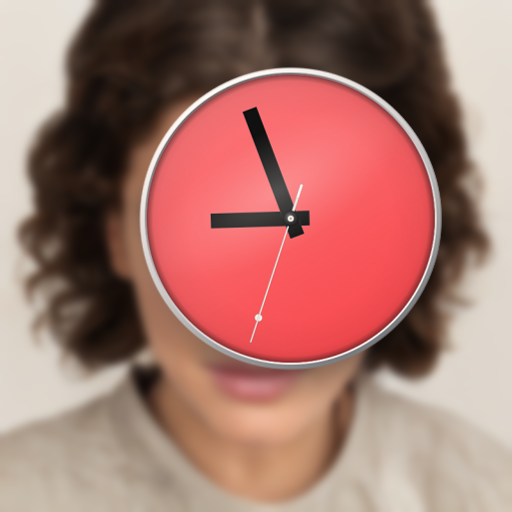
8:56:33
